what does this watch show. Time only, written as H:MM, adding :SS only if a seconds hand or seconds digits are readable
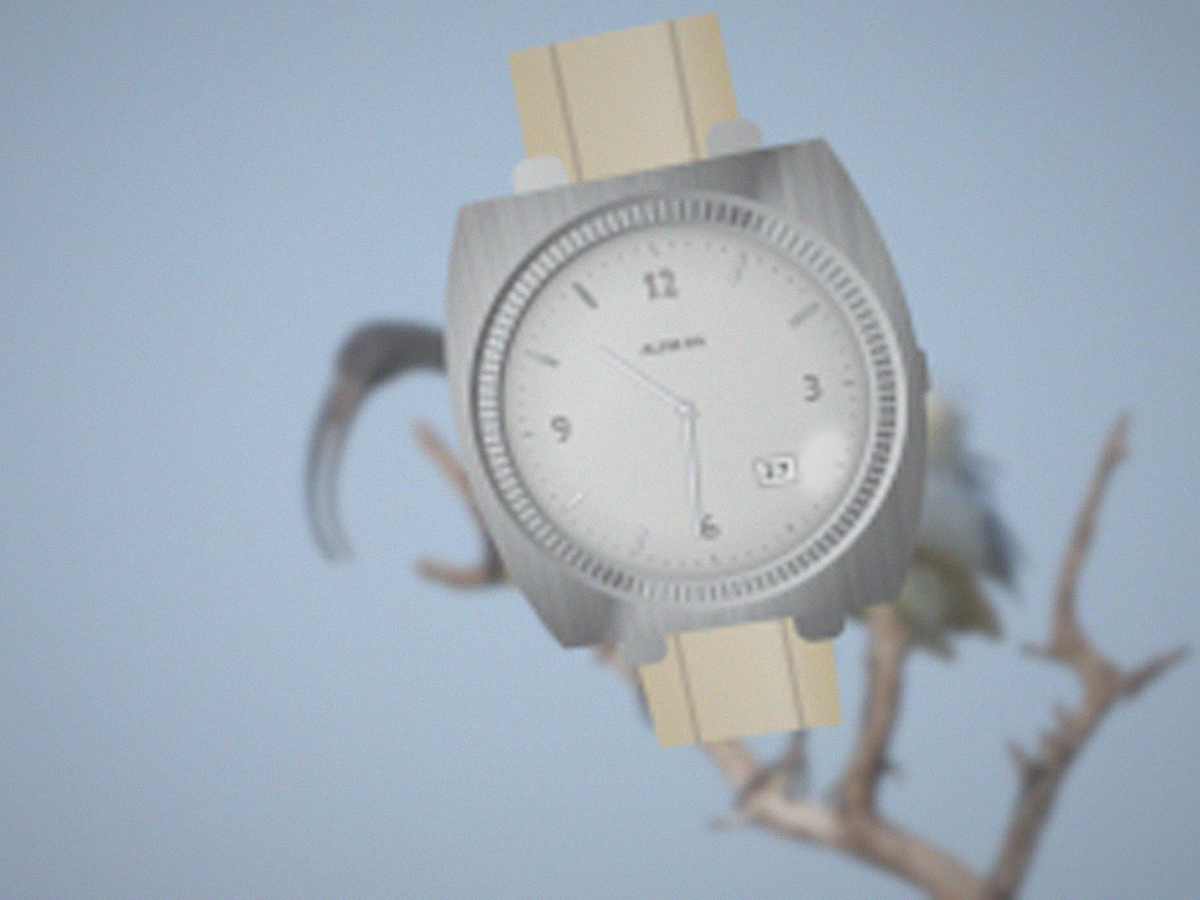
10:31
